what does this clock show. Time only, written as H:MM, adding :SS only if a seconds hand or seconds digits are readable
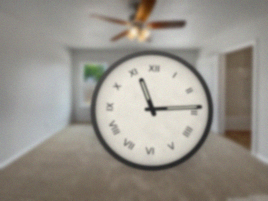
11:14
